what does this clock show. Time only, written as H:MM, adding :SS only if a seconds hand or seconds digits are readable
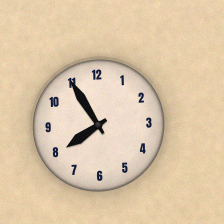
7:55
